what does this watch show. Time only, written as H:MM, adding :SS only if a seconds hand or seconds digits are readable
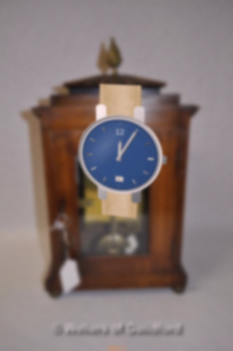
12:05
